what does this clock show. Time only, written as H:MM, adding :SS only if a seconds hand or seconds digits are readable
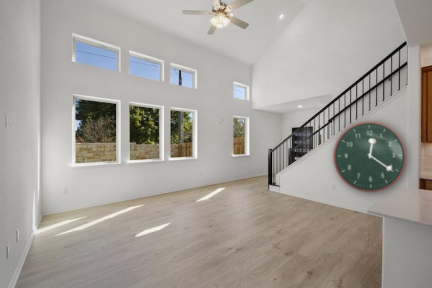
12:21
